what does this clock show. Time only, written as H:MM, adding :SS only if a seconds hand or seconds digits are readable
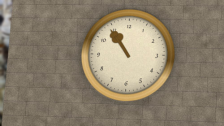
10:54
